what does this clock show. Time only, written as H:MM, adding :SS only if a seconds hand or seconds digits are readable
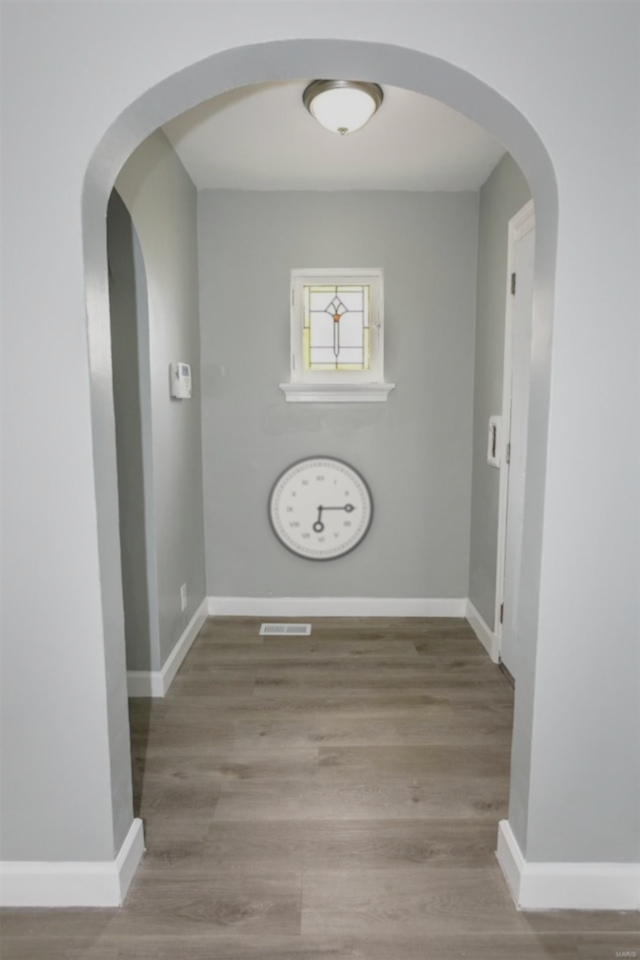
6:15
